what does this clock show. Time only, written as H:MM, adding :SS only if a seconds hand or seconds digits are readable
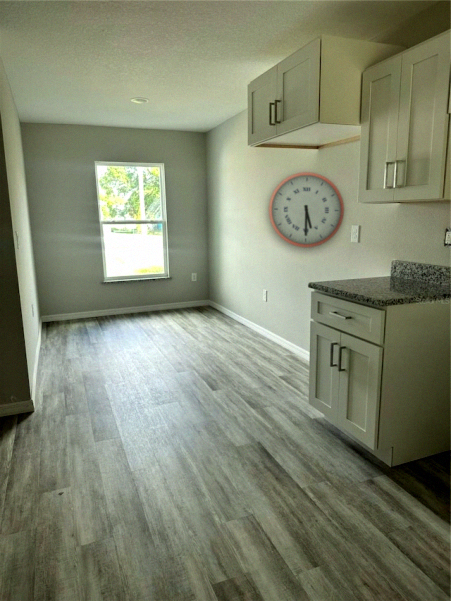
5:30
